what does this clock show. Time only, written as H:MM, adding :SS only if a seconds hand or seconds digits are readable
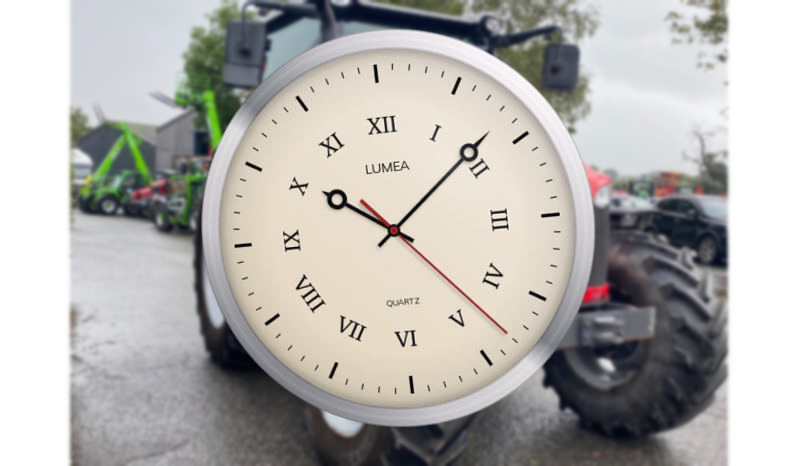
10:08:23
